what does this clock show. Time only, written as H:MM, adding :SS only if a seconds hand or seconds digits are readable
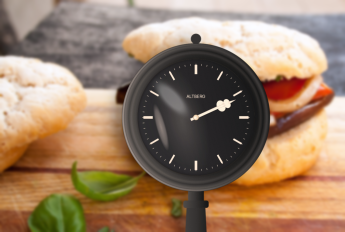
2:11
